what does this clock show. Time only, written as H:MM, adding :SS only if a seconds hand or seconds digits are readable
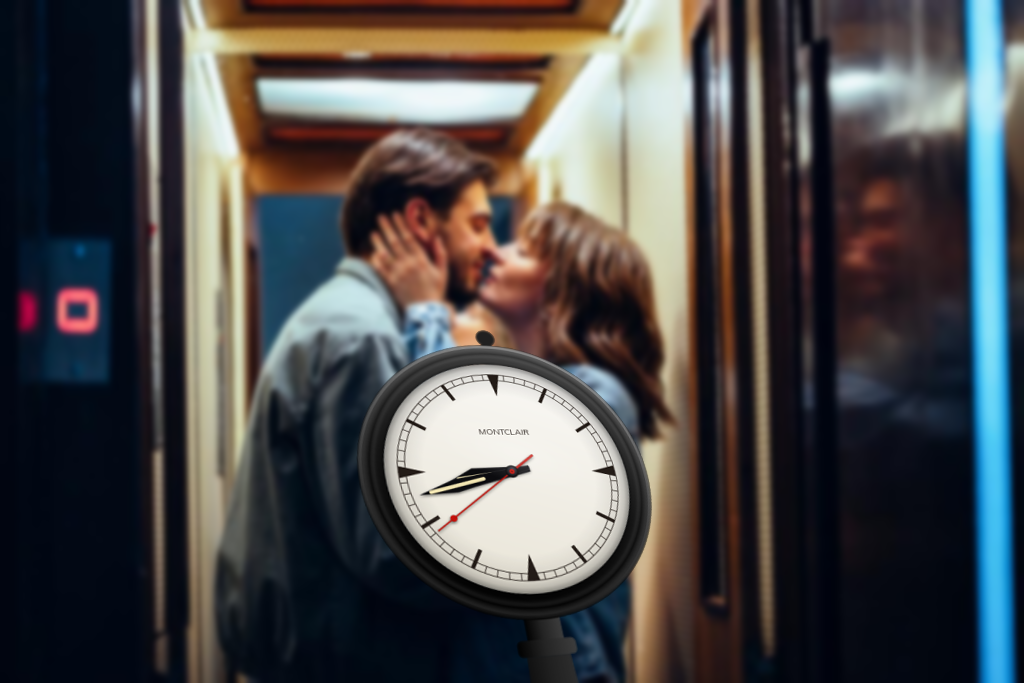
8:42:39
